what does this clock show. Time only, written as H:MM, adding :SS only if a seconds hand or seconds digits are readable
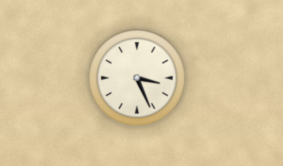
3:26
